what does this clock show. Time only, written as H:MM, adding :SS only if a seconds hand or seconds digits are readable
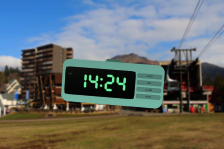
14:24
